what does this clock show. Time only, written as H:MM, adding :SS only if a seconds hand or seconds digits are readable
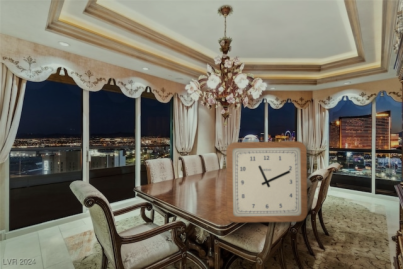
11:11
